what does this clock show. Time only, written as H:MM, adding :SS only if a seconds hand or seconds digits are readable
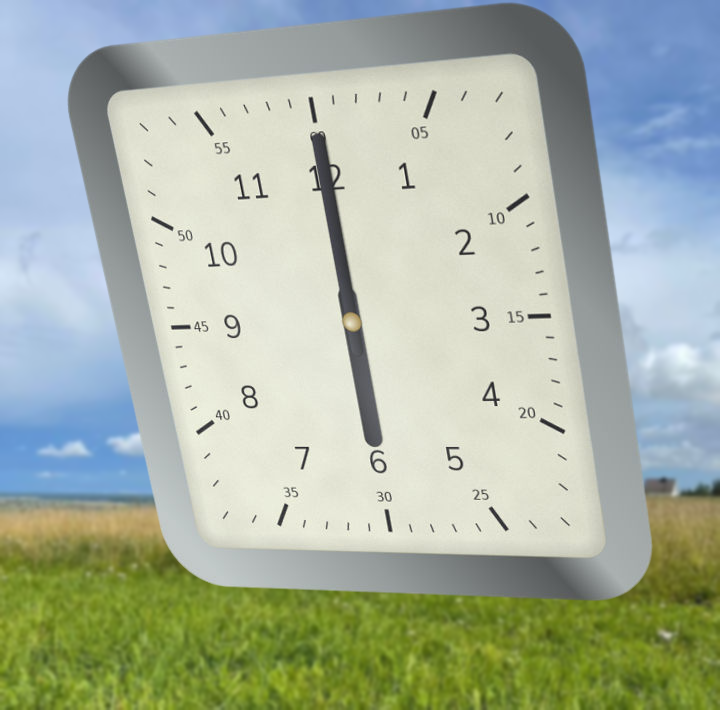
6:00
